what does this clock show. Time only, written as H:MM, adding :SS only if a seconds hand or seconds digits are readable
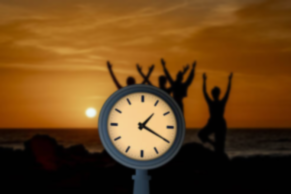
1:20
